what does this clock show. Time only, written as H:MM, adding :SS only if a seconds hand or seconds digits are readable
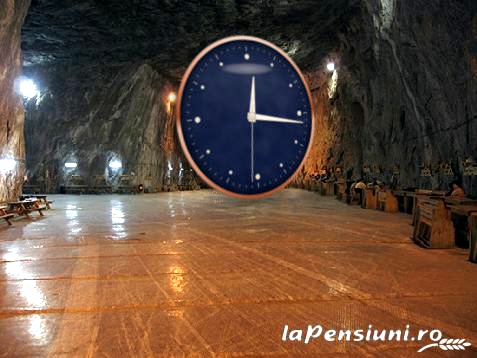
12:16:31
